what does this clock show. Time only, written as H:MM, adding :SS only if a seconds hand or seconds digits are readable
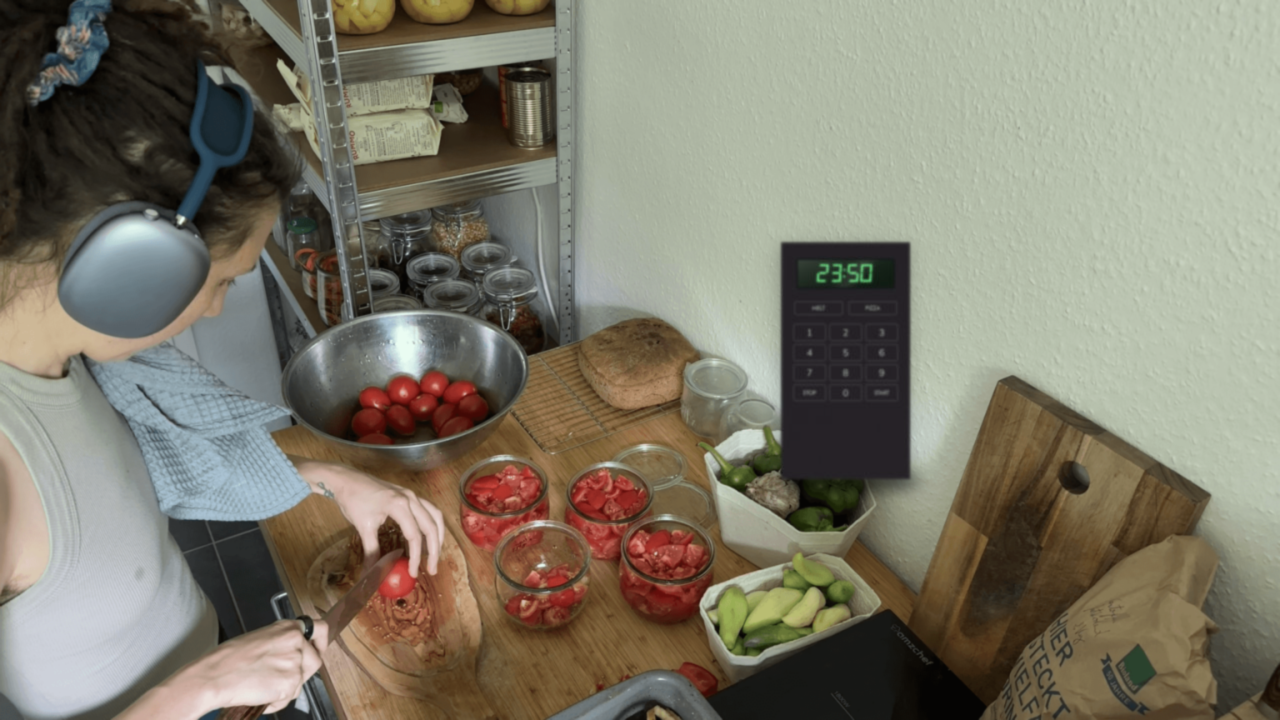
23:50
